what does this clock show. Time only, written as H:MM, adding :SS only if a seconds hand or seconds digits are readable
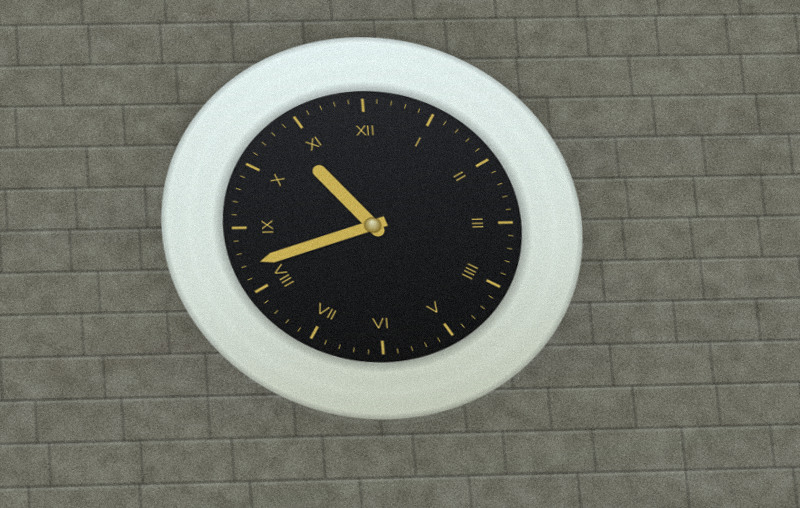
10:42
